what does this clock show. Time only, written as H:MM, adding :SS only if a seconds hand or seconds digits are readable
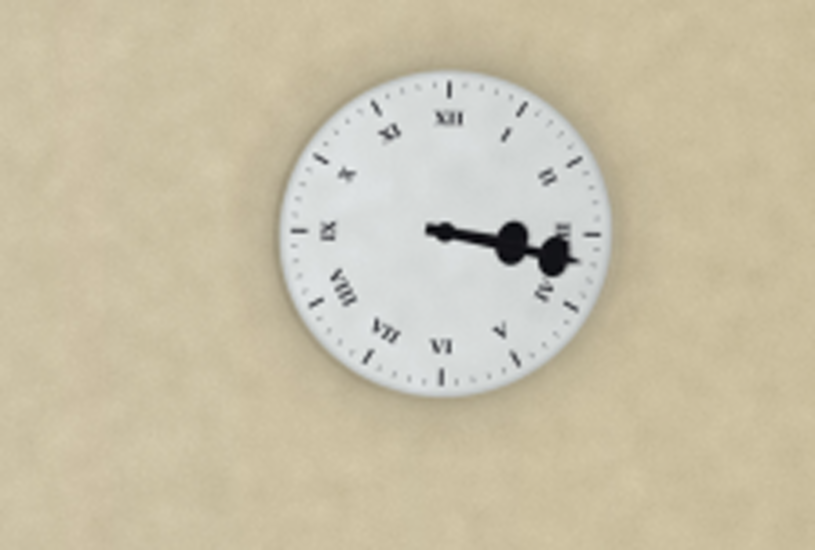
3:17
